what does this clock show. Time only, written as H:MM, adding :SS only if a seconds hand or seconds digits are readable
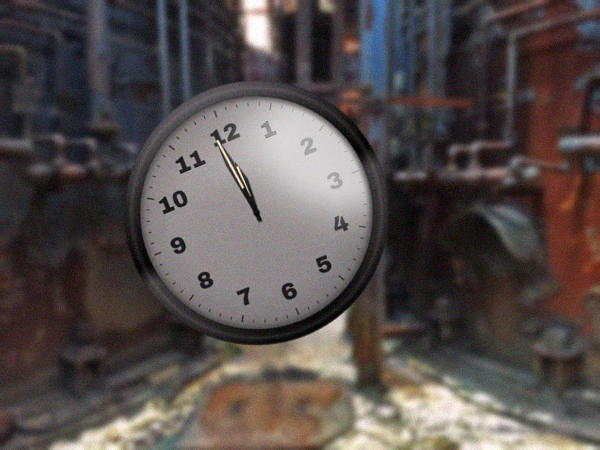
11:59
